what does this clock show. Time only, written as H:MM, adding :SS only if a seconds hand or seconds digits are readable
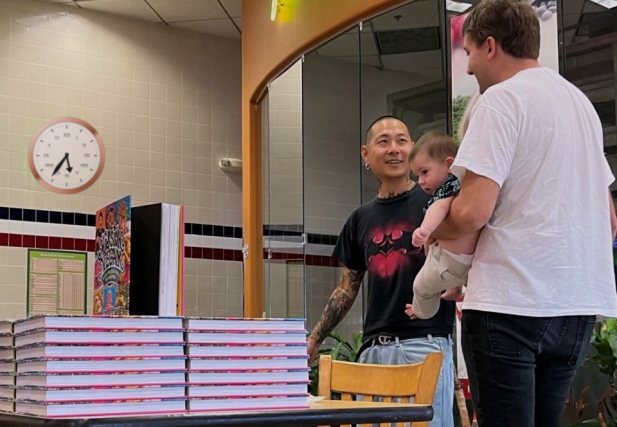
5:36
